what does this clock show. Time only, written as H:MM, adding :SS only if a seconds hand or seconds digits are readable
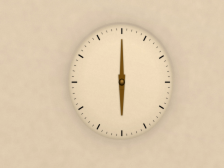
6:00
